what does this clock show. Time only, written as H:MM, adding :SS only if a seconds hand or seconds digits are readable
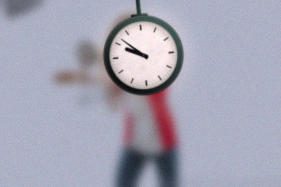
9:52
